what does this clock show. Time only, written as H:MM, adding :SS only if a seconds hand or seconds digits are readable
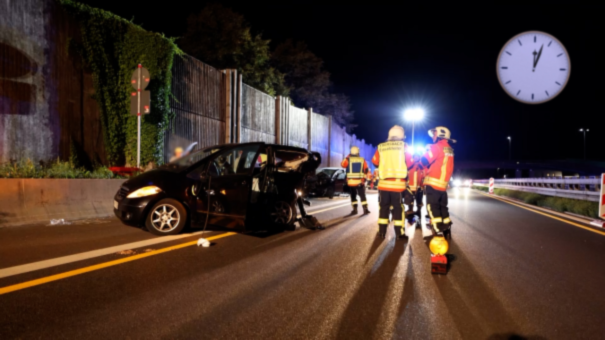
12:03
